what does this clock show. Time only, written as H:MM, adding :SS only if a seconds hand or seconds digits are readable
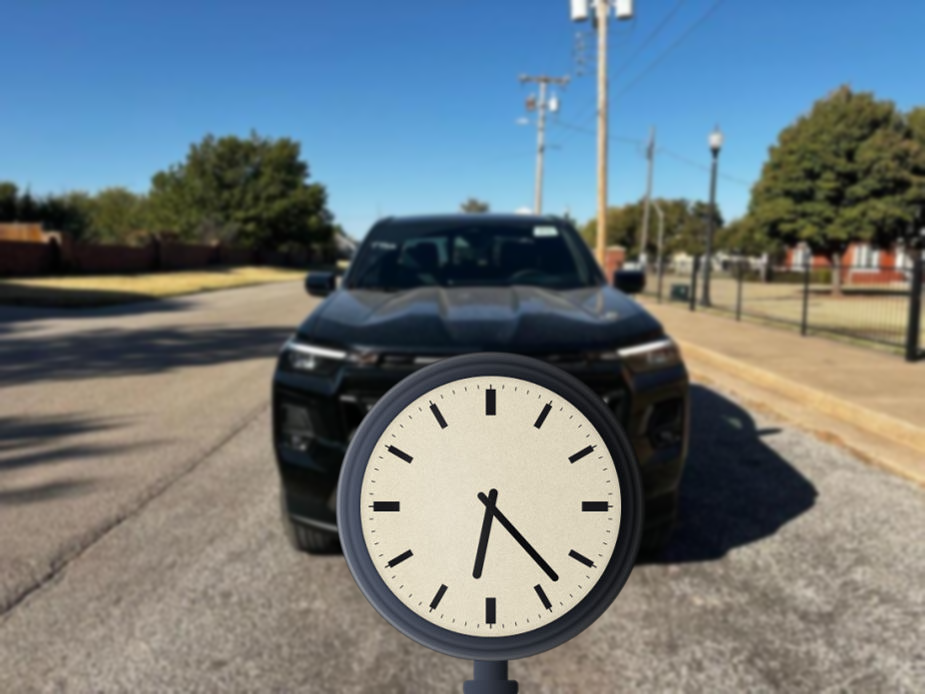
6:23
